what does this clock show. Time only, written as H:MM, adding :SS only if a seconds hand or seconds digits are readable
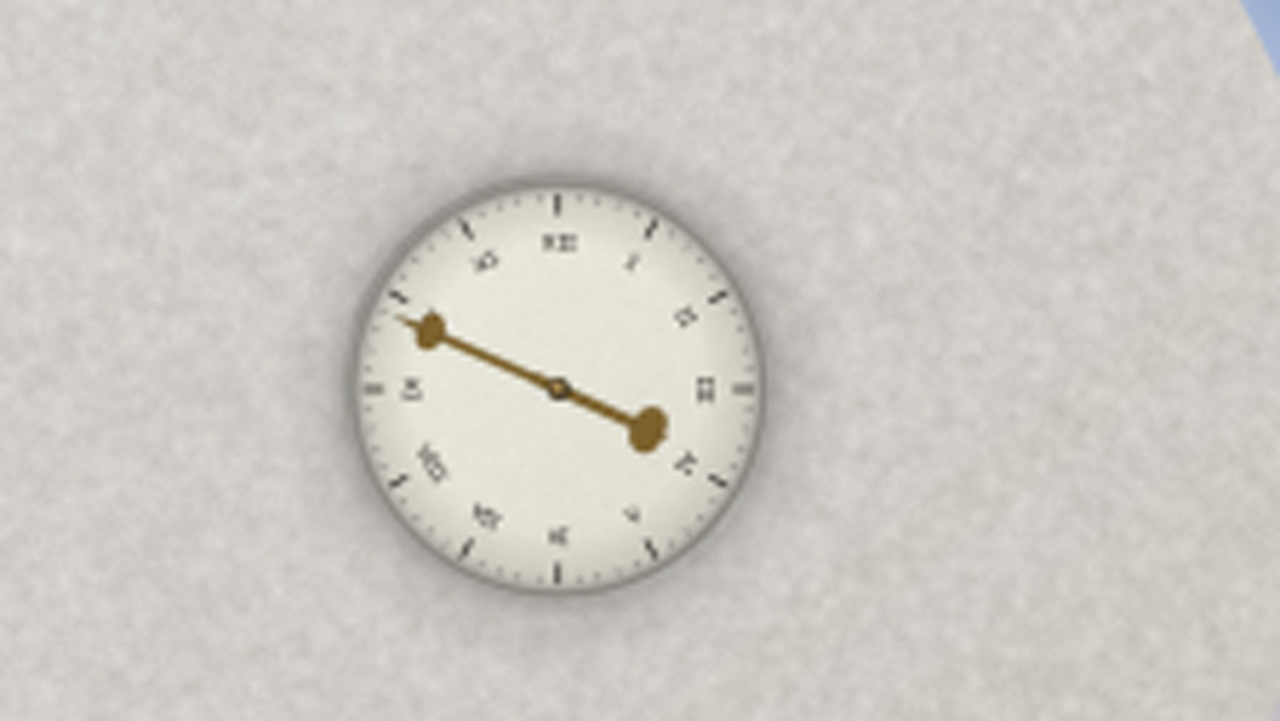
3:49
